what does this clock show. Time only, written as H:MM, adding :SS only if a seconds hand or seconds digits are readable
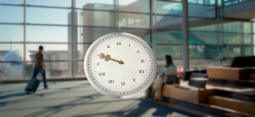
9:49
